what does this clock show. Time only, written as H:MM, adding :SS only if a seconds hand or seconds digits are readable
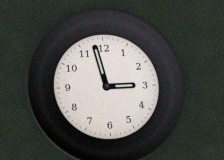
2:58
